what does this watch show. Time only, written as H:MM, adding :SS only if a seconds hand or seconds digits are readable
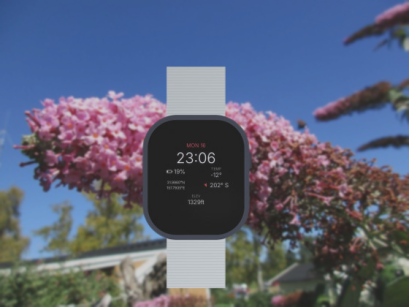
23:06
